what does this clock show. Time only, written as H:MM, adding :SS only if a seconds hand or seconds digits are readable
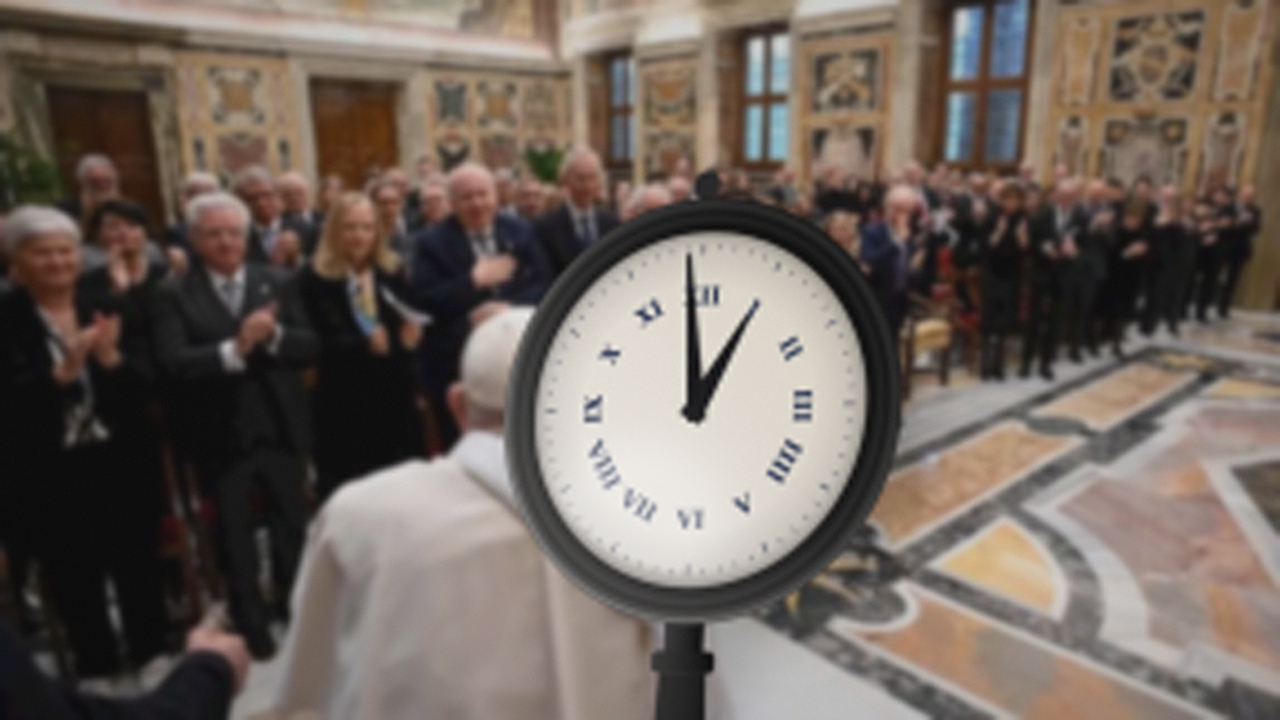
12:59
